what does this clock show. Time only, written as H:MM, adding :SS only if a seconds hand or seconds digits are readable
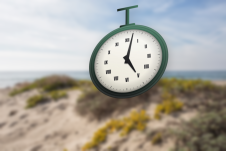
5:02
